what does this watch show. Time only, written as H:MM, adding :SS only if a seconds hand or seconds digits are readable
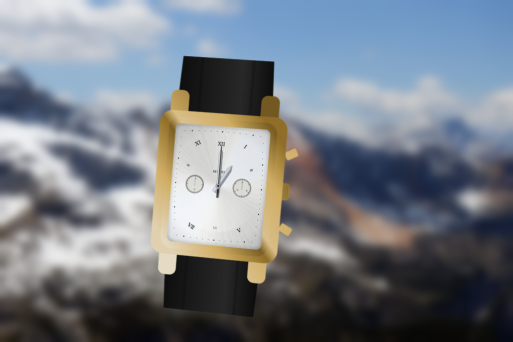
1:00
